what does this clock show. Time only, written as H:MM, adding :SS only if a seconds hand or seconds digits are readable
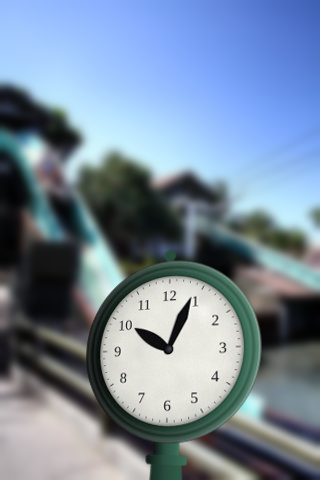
10:04
